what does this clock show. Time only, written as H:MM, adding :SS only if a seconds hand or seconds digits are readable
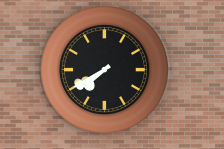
7:40
